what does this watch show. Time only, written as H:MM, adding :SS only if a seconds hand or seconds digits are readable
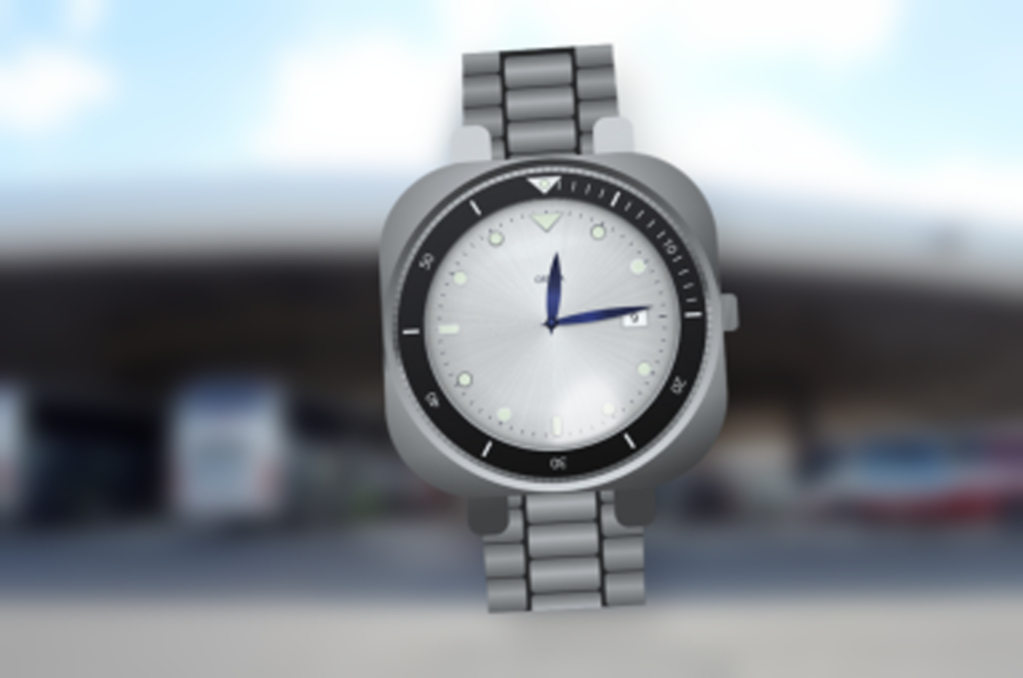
12:14
